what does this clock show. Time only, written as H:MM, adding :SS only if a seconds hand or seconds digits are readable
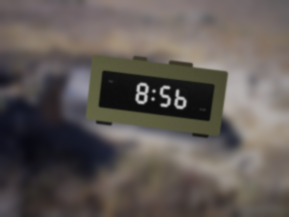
8:56
